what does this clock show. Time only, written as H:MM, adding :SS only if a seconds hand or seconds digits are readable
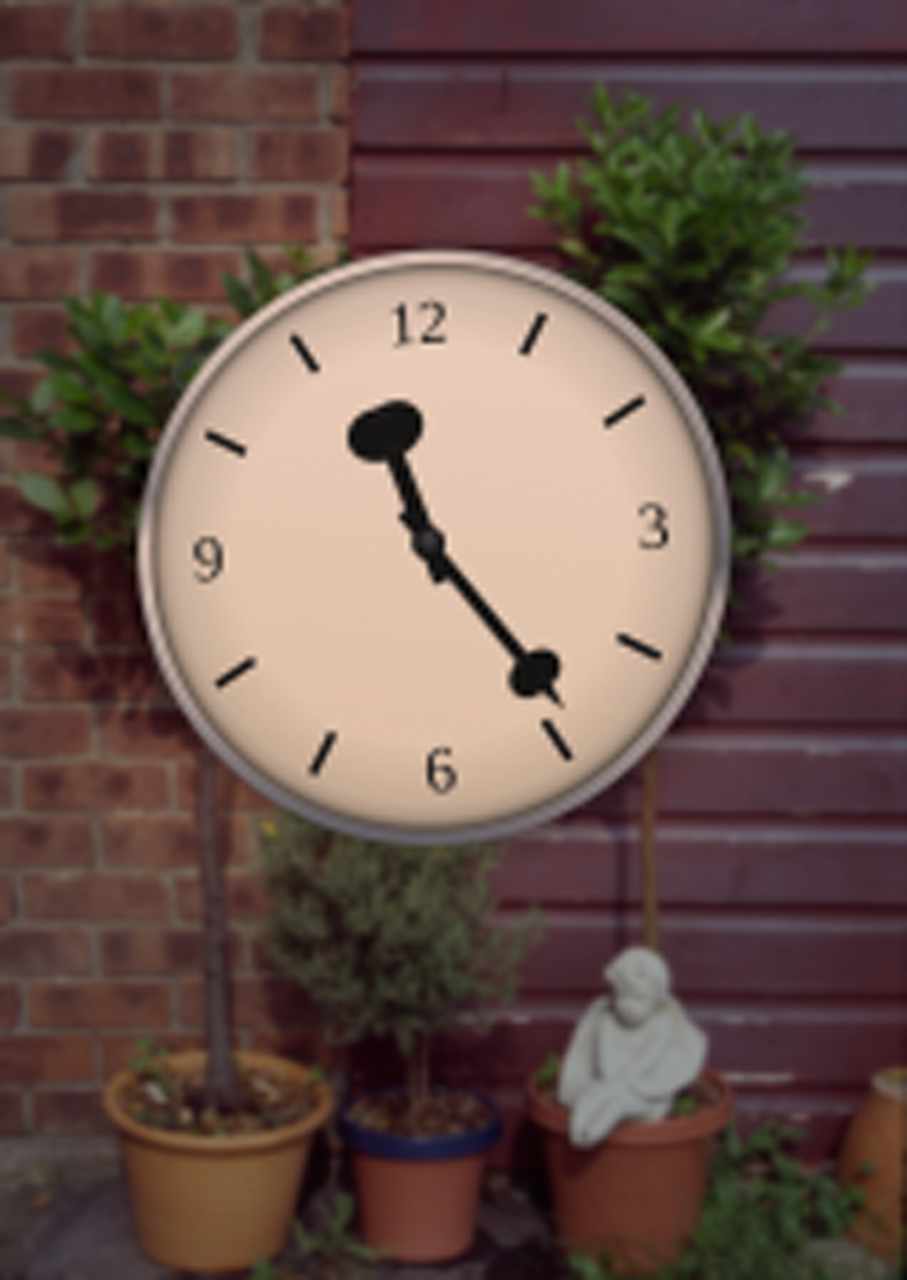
11:24
